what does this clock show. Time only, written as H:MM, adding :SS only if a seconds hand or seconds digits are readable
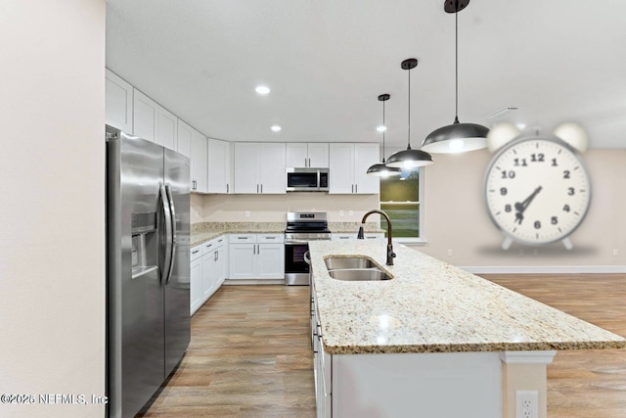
7:36
